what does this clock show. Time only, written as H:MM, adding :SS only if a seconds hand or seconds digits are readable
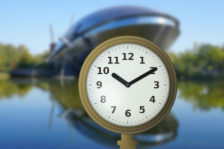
10:10
